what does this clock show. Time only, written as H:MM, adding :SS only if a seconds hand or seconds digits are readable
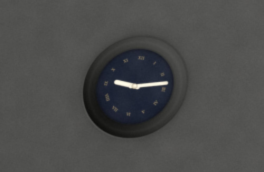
9:13
